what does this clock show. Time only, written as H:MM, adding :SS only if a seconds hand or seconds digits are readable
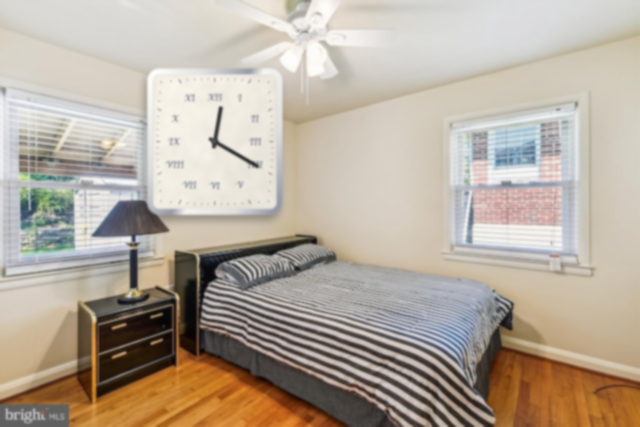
12:20
